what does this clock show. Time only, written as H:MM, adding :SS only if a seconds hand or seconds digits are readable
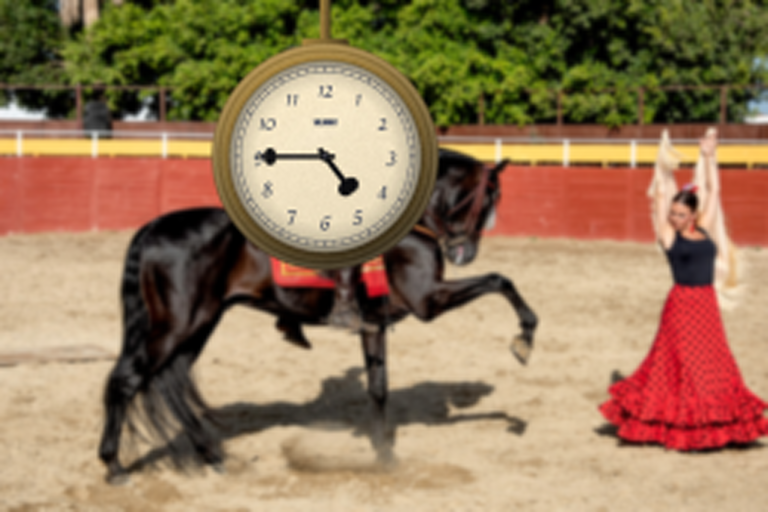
4:45
